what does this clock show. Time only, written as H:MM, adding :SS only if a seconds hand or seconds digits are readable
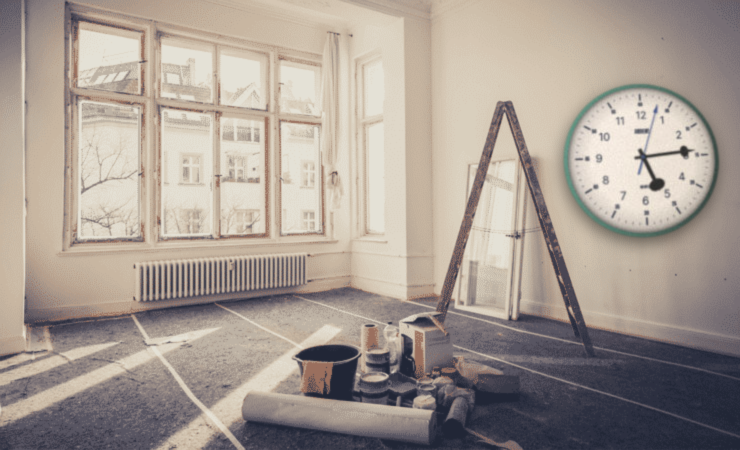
5:14:03
